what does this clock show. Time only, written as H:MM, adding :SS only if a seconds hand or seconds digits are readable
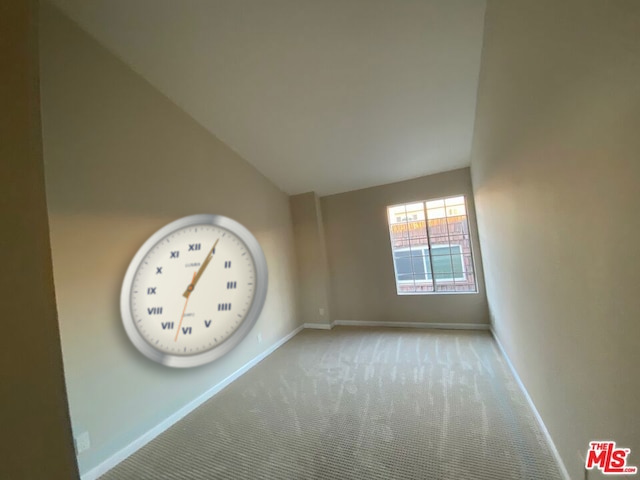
1:04:32
